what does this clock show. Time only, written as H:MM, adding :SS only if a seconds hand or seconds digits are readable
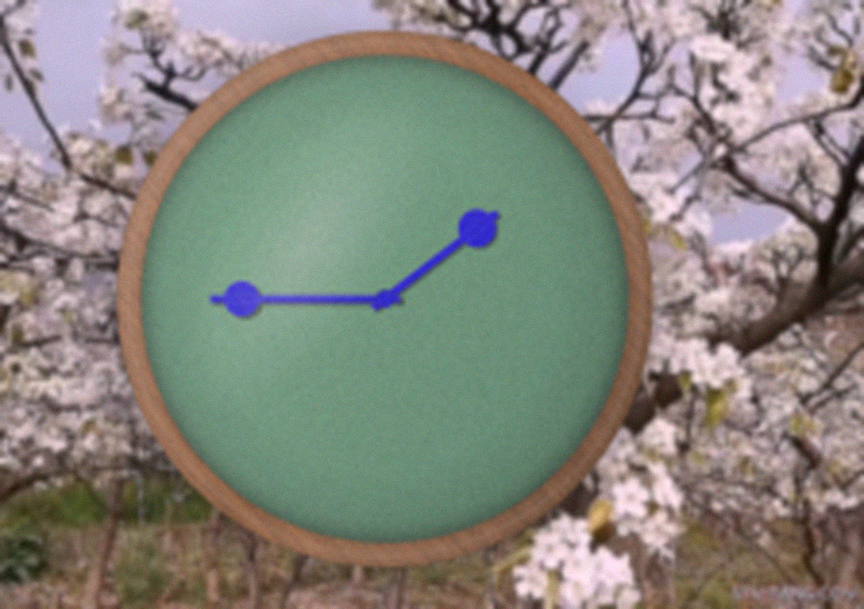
1:45
